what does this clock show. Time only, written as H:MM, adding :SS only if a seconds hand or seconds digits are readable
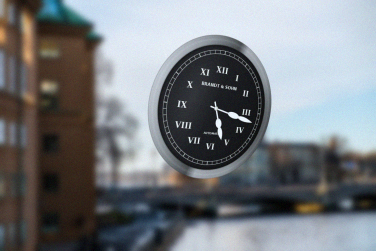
5:17
